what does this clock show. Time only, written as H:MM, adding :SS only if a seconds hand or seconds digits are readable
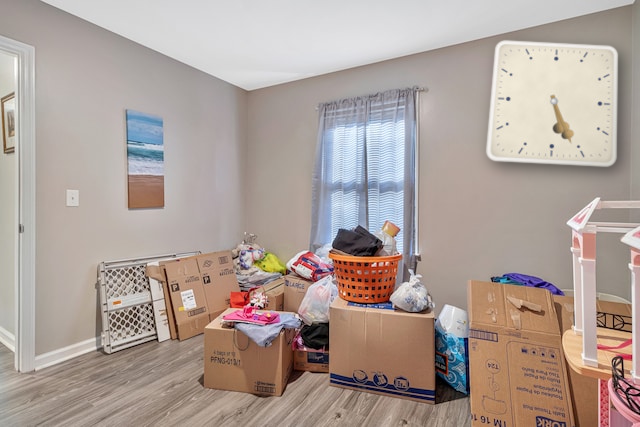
5:26
